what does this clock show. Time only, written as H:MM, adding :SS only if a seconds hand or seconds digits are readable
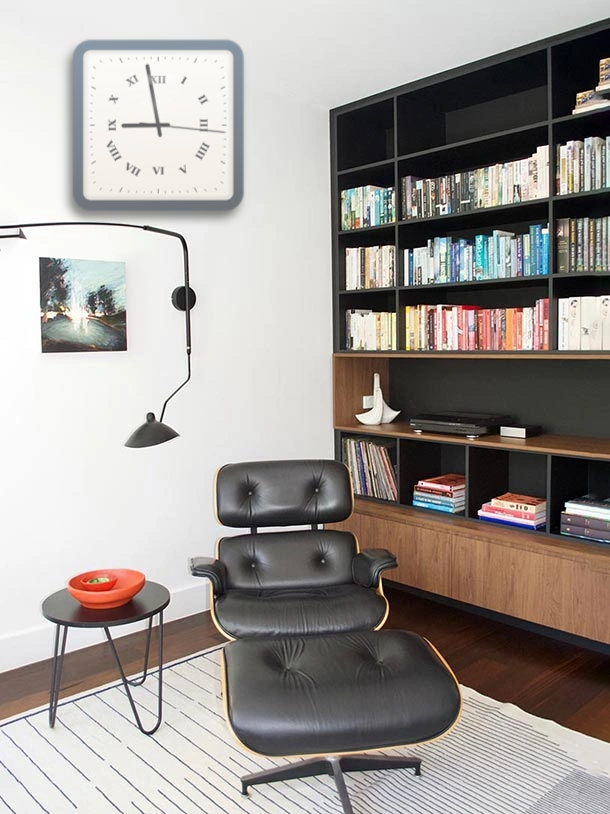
8:58:16
